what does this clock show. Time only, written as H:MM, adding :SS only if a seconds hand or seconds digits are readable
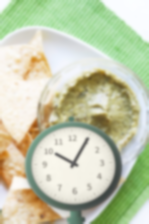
10:05
